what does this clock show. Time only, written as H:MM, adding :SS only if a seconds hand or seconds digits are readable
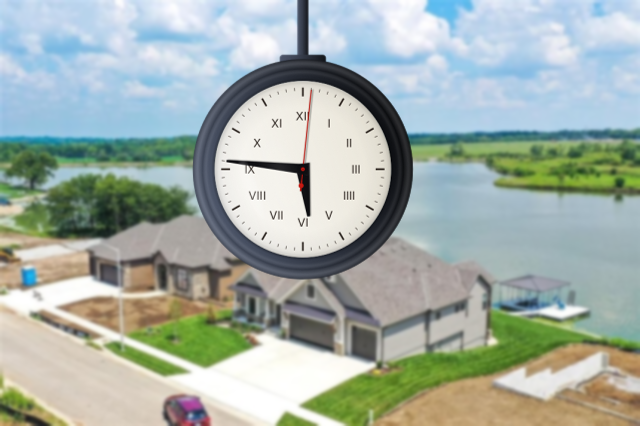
5:46:01
